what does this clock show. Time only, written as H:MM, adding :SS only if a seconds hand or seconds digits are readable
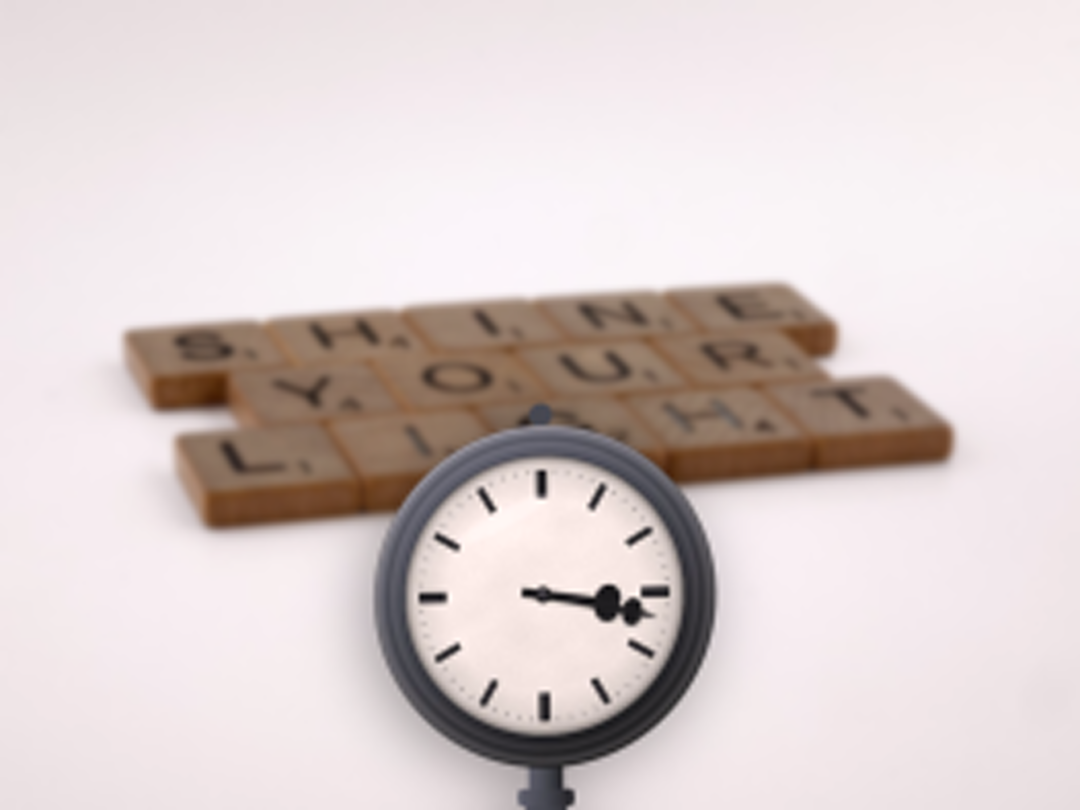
3:17
